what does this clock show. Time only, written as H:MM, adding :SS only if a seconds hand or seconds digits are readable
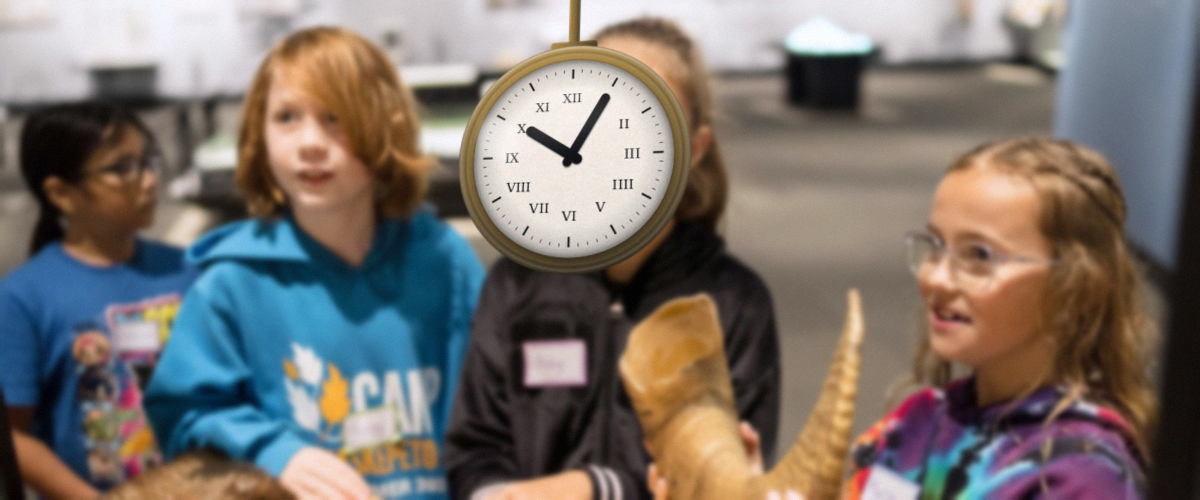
10:05
